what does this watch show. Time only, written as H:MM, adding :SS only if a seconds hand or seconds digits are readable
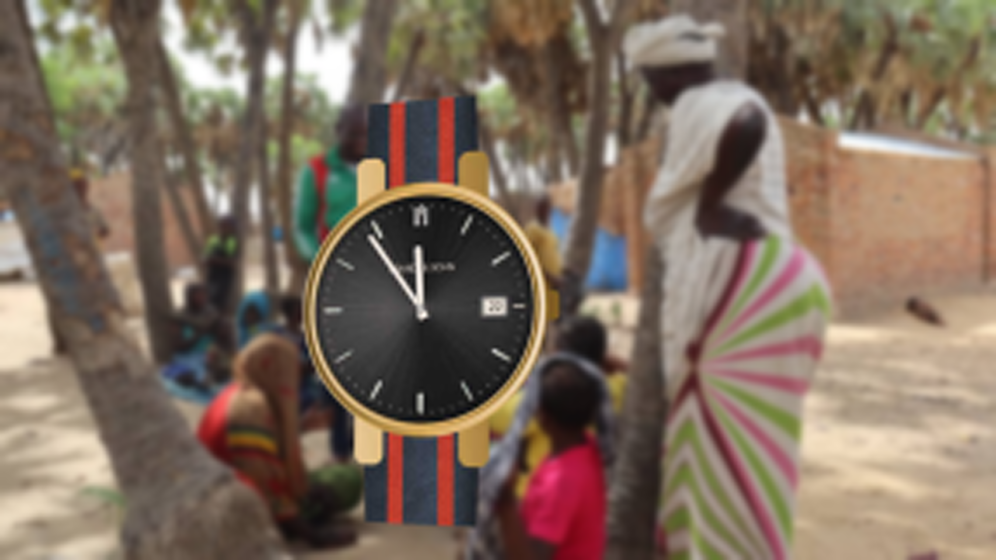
11:54
